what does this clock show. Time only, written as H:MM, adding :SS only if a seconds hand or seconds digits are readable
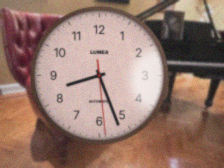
8:26:29
